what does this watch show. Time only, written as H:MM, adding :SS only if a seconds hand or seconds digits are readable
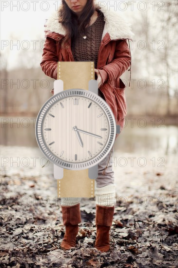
5:18
